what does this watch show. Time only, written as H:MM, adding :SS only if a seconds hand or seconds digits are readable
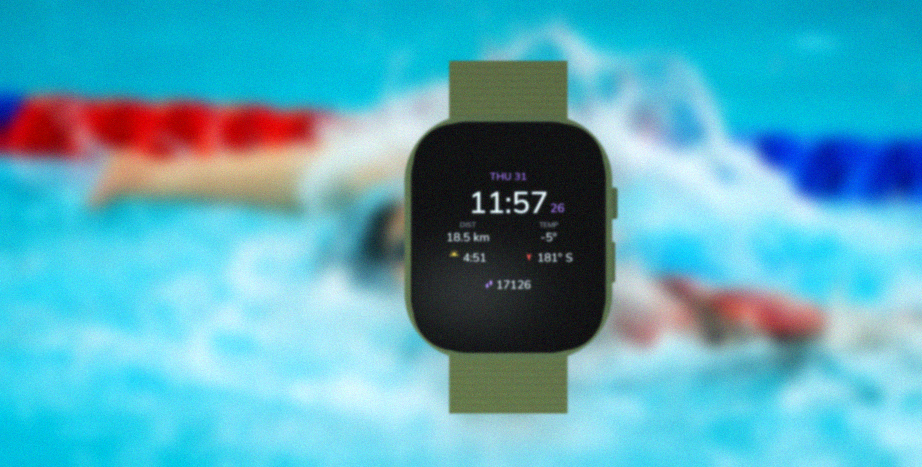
11:57:26
